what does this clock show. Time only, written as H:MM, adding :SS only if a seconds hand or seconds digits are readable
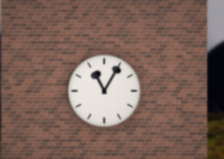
11:05
